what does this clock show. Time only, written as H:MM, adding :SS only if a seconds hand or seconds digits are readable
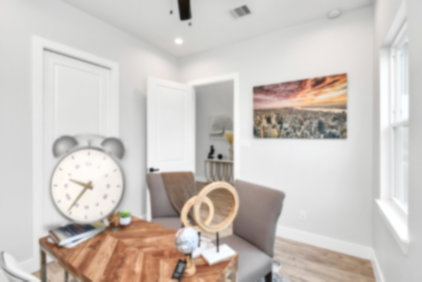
9:36
